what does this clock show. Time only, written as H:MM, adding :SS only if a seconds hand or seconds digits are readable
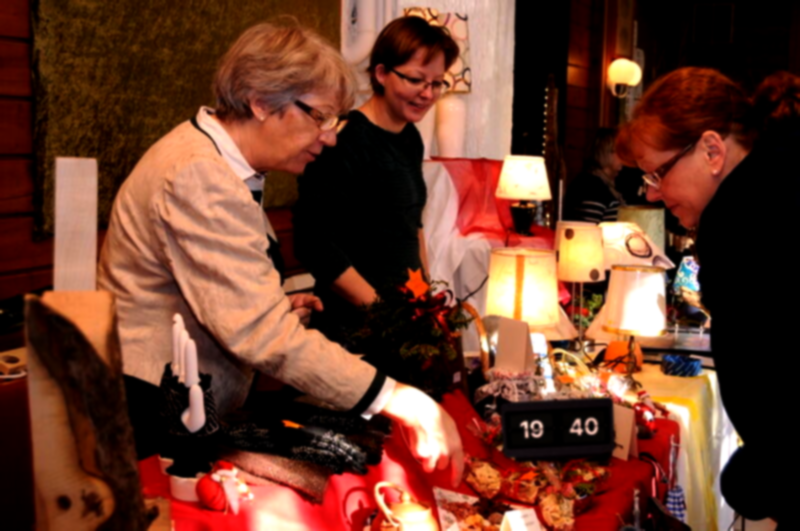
19:40
